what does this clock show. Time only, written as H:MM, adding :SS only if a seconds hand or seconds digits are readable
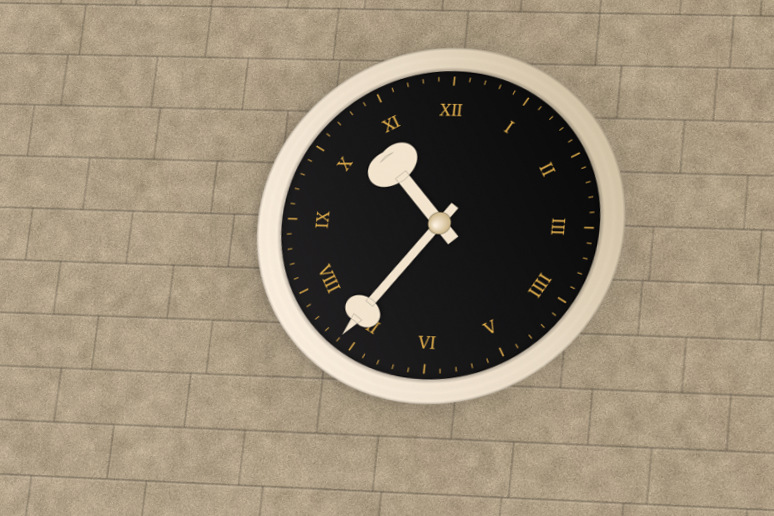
10:36
